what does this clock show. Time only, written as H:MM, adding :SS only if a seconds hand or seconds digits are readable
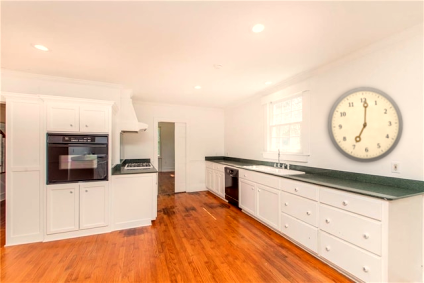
7:01
